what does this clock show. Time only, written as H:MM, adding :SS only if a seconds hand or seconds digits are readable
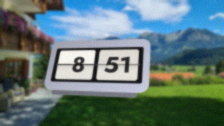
8:51
